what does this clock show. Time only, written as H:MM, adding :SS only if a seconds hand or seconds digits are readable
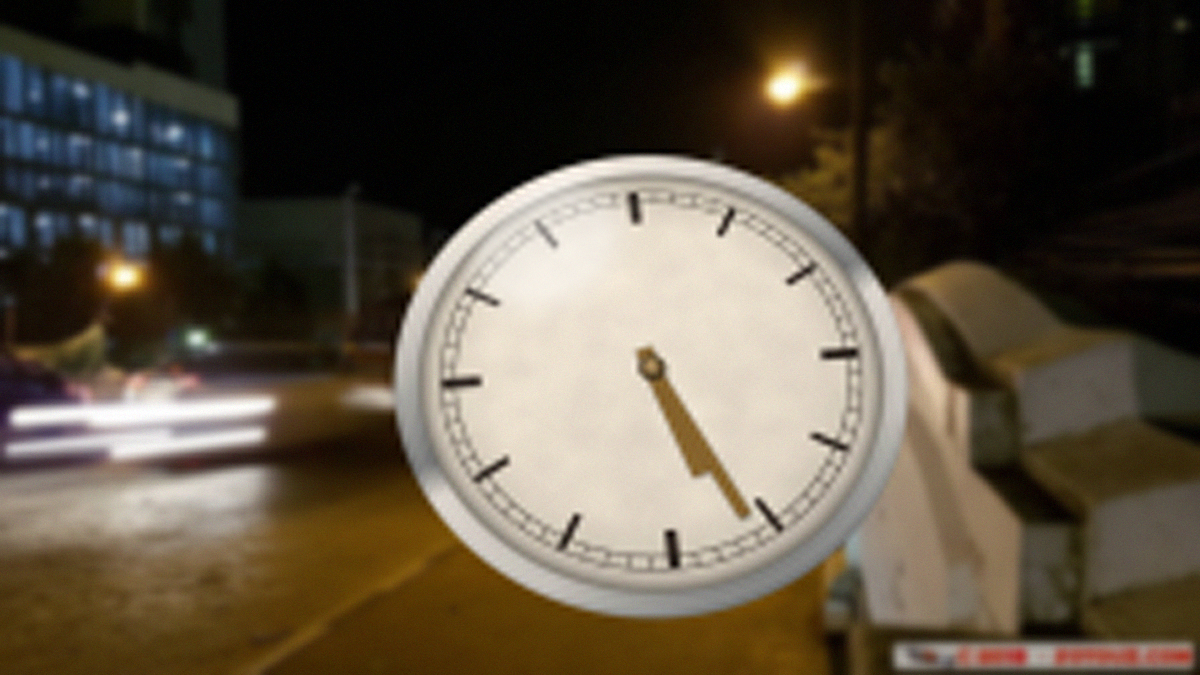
5:26
